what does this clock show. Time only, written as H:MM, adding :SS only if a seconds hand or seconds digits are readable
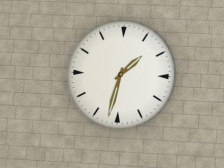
1:32
